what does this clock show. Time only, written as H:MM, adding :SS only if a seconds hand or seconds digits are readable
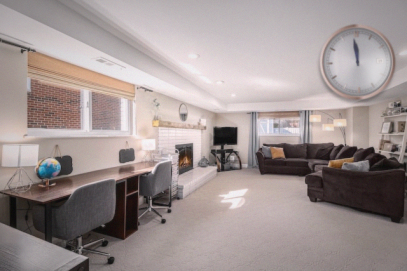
11:59
